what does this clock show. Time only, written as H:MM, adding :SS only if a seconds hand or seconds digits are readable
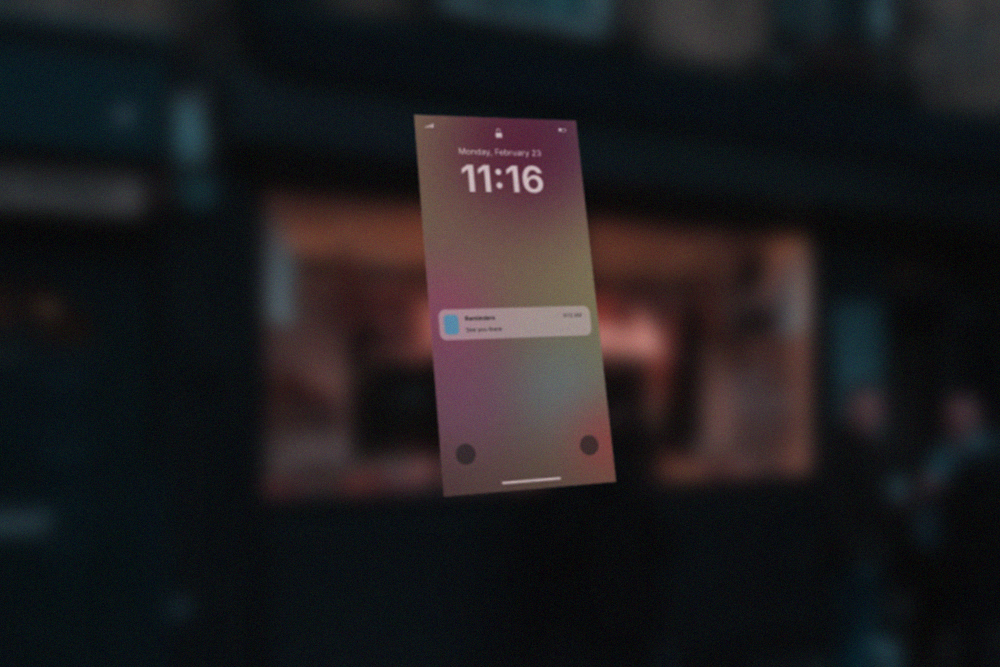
11:16
